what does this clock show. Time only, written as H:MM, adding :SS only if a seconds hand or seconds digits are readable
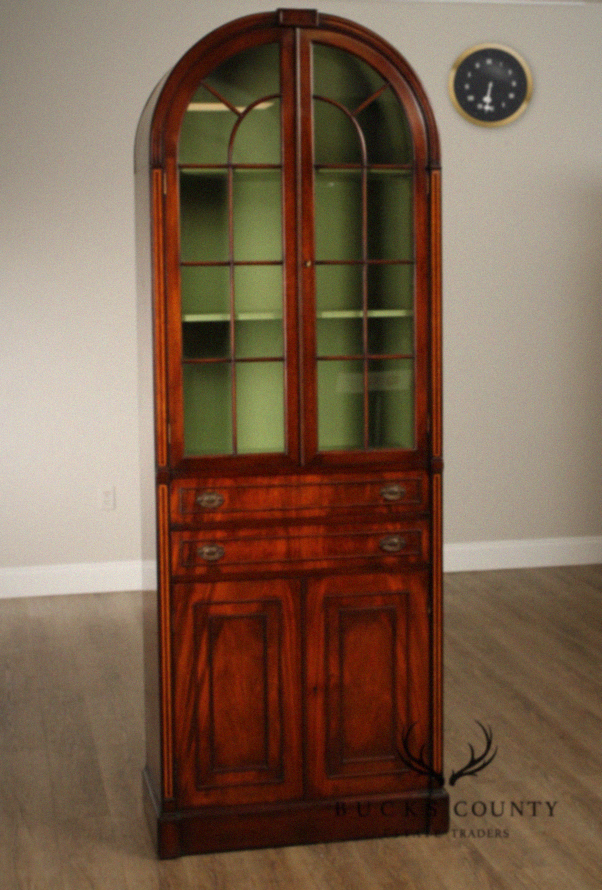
6:32
